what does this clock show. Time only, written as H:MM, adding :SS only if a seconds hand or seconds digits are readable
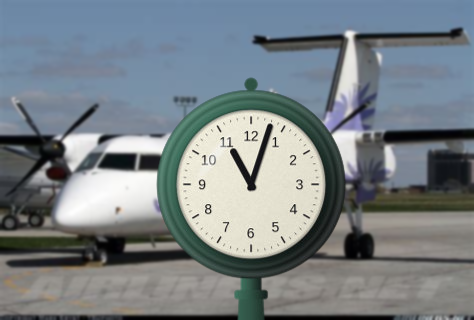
11:03
